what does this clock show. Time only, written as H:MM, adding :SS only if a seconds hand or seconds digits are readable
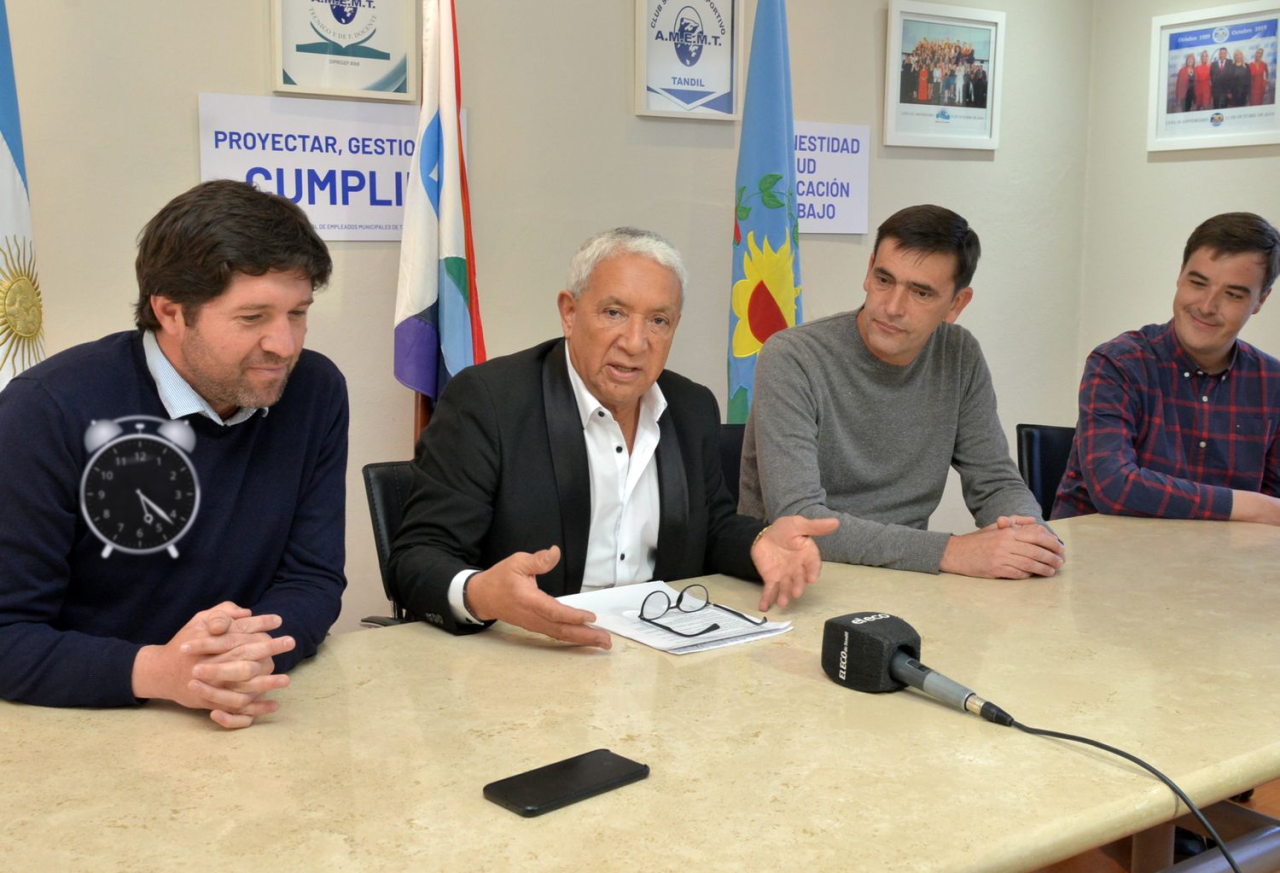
5:22
